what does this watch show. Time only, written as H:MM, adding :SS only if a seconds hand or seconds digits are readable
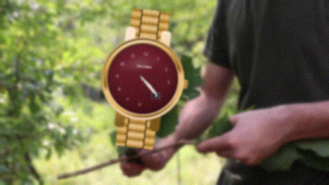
4:22
